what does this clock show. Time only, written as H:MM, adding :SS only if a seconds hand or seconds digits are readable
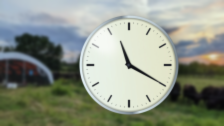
11:20
